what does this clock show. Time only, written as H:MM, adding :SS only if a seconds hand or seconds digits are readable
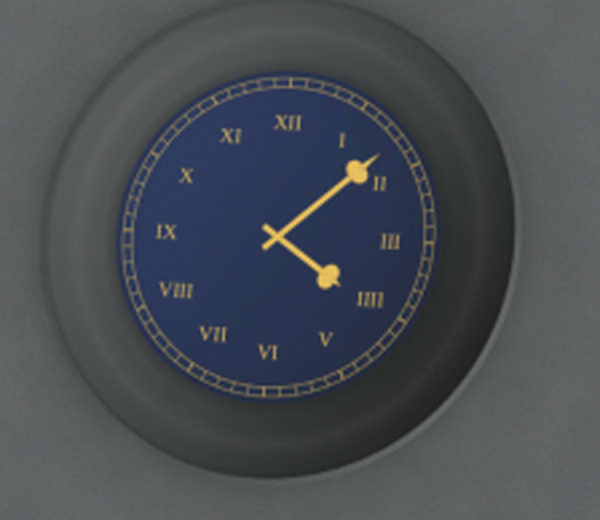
4:08
